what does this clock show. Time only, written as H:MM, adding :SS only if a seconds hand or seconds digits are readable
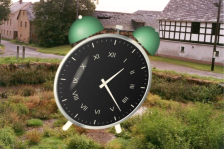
1:23
